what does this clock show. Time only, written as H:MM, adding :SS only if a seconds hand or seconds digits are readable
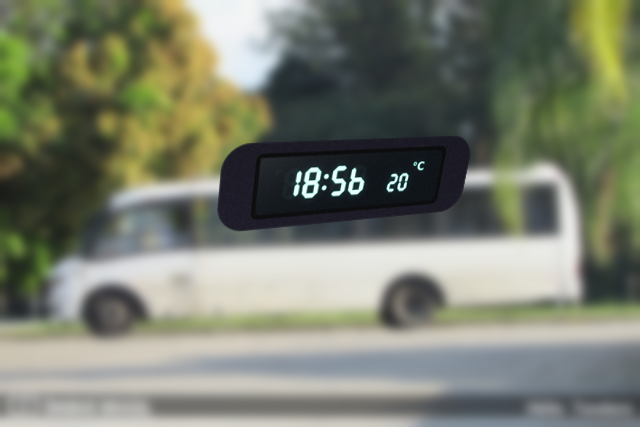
18:56
